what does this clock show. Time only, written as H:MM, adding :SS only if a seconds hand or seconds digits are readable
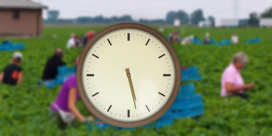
5:28
